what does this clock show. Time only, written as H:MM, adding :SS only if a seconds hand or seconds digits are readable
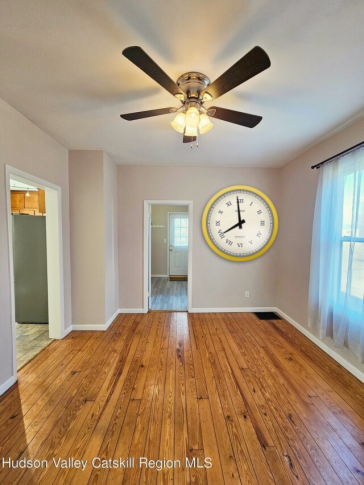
7:59
